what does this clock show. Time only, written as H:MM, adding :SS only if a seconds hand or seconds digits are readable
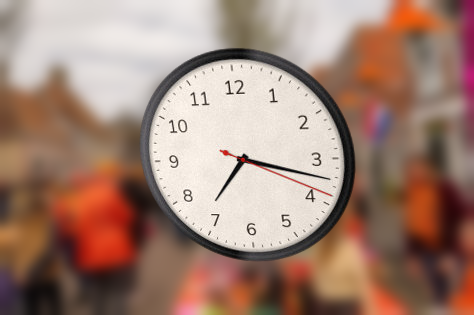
7:17:19
